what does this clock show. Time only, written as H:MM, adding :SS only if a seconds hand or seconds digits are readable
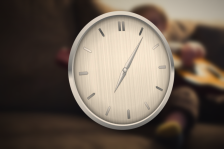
7:06
